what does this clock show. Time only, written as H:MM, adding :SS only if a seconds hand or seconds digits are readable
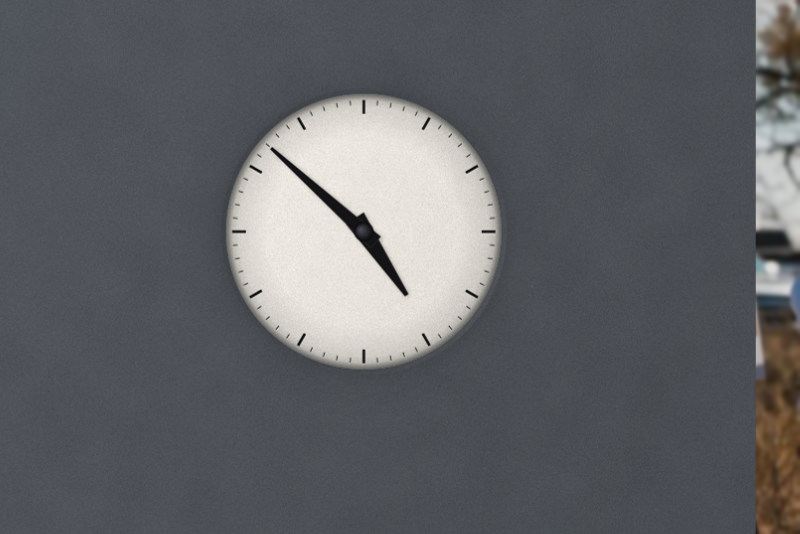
4:52
